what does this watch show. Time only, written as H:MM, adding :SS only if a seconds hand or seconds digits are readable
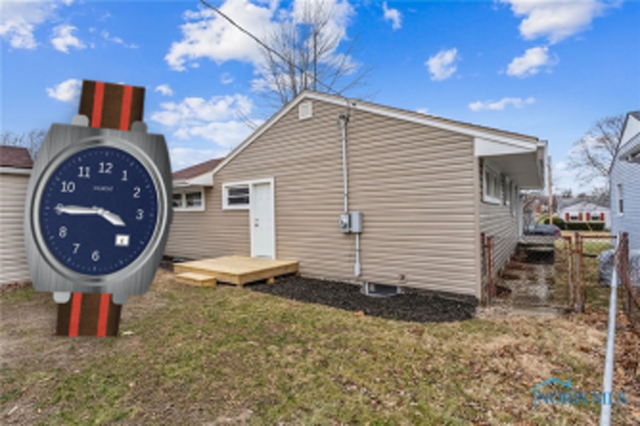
3:45
